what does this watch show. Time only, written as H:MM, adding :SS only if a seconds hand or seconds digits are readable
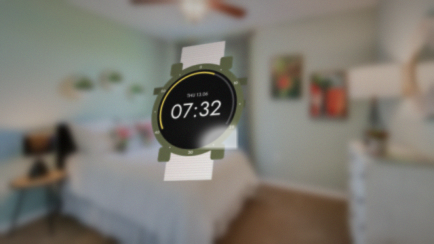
7:32
